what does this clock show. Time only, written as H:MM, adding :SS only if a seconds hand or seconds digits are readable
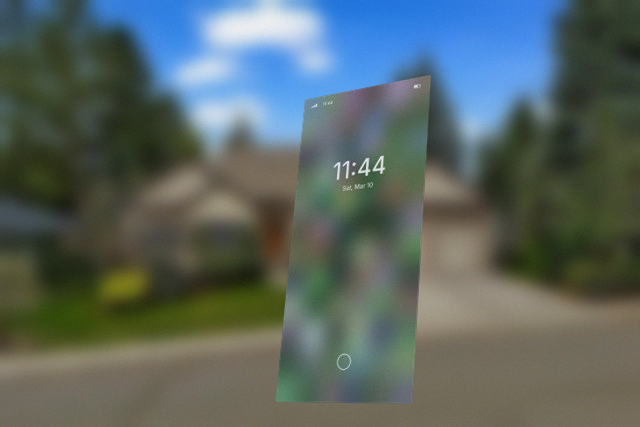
11:44
